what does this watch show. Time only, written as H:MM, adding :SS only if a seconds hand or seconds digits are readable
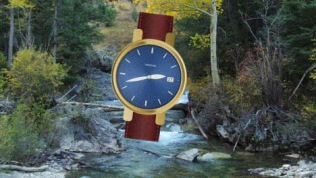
2:42
